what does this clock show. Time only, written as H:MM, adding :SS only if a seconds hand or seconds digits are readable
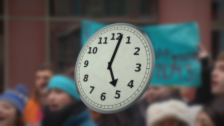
5:02
